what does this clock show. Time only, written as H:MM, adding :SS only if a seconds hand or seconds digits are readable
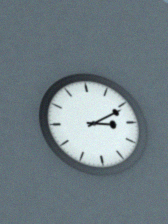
3:11
